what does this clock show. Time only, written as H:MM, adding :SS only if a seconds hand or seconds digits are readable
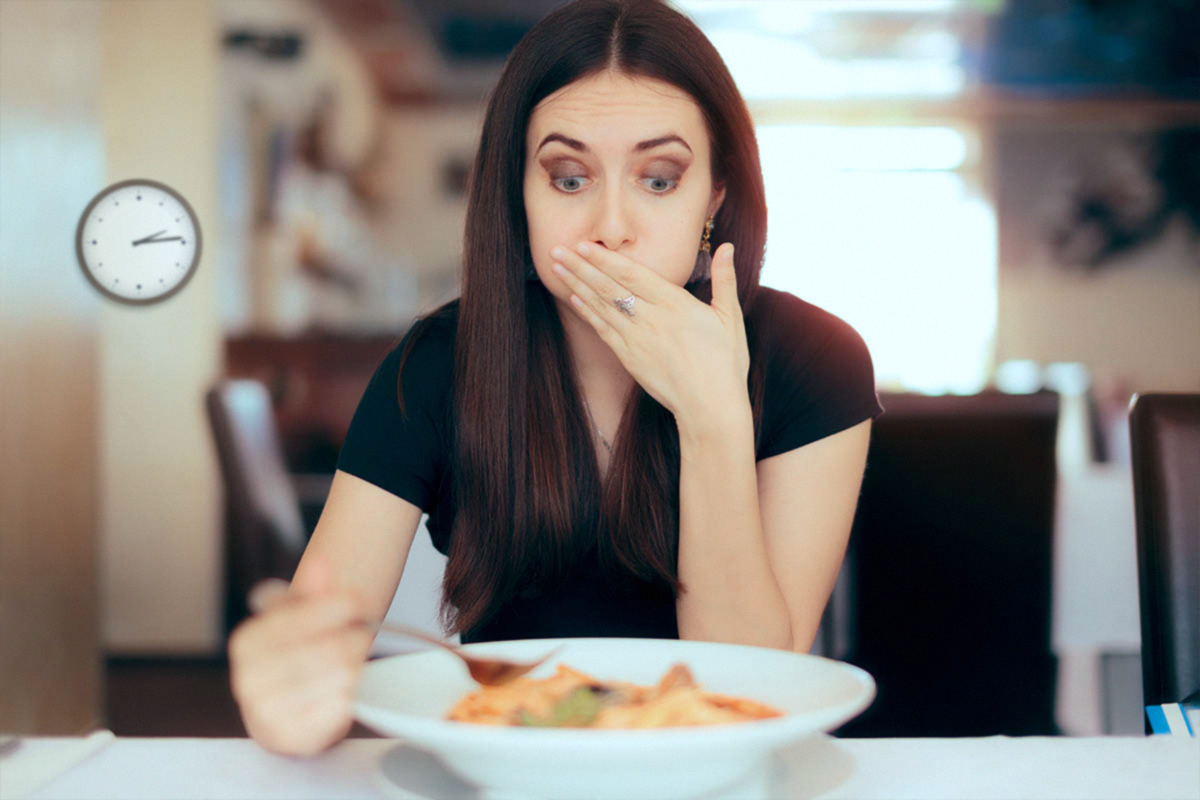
2:14
